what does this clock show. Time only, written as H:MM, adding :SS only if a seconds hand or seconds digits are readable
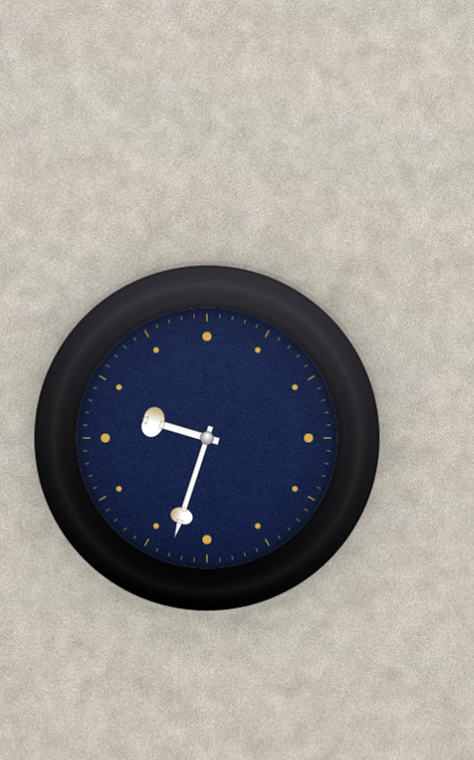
9:33
